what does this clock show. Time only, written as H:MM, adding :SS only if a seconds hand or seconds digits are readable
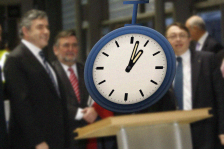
1:02
